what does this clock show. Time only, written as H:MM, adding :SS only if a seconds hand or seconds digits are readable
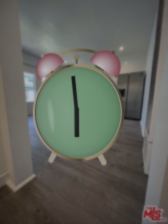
5:59
